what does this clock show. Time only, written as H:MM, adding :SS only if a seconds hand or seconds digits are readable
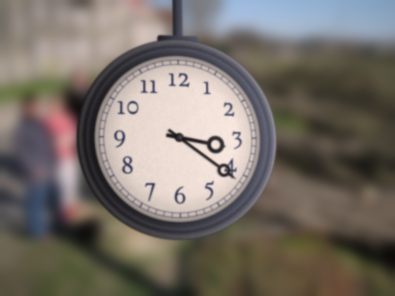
3:21
